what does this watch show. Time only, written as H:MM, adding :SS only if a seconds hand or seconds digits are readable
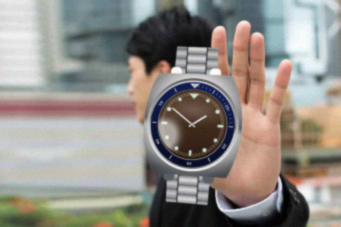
1:51
